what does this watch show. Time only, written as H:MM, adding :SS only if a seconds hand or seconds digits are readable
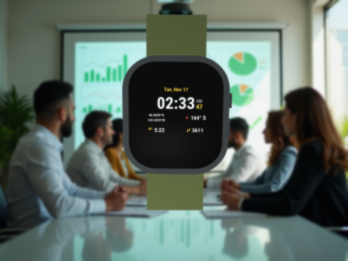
2:33
